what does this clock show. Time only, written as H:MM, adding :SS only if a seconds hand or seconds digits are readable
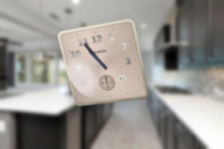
10:55
